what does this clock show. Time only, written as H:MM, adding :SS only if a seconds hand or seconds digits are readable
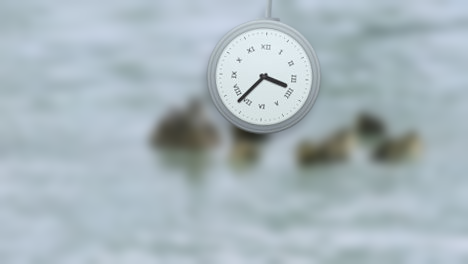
3:37
